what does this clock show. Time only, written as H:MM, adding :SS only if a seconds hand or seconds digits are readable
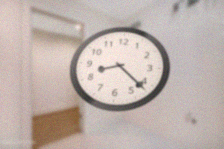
8:22
